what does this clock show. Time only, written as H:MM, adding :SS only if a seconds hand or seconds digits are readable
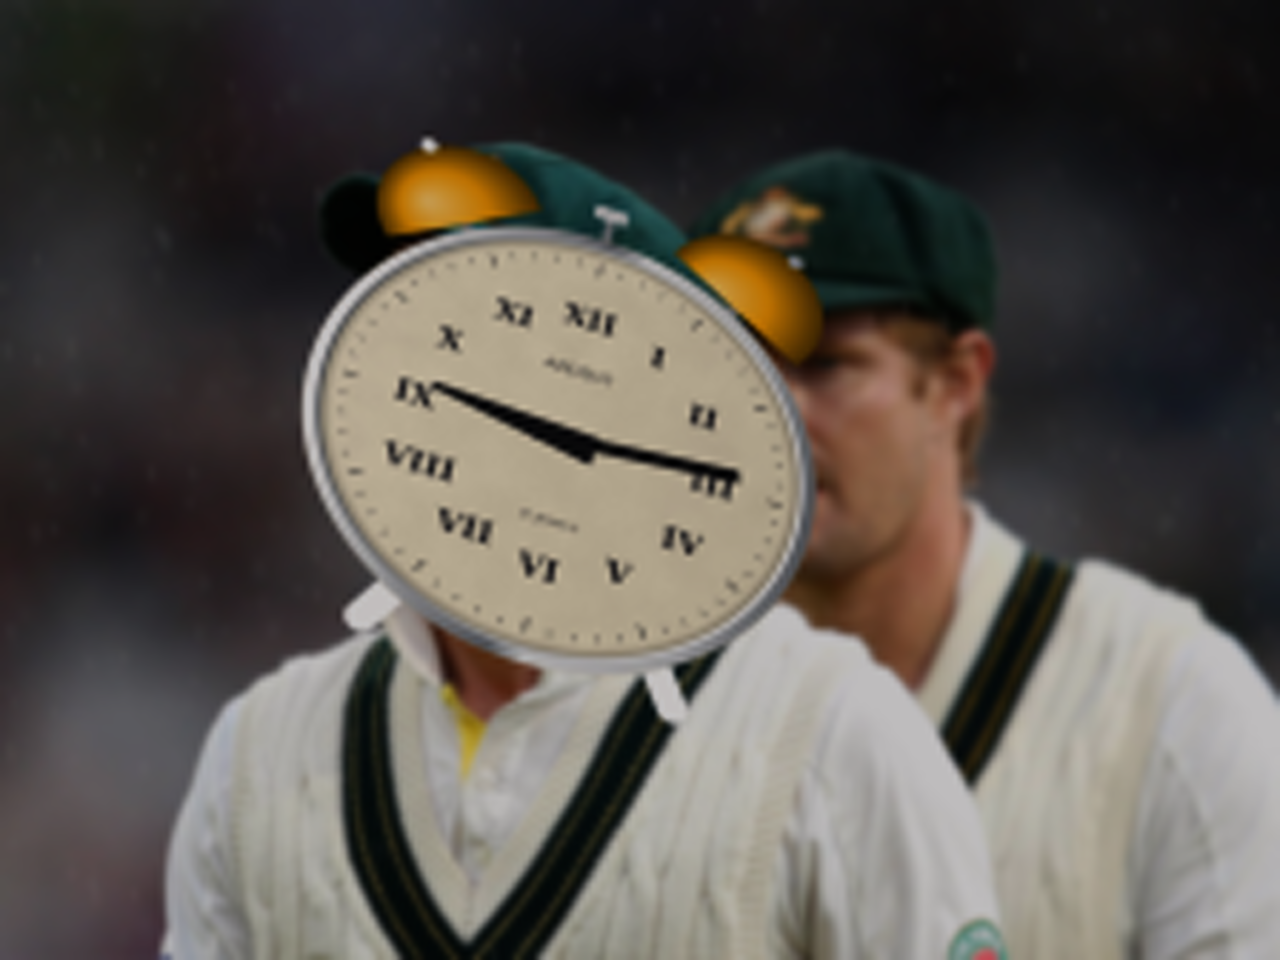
9:14
